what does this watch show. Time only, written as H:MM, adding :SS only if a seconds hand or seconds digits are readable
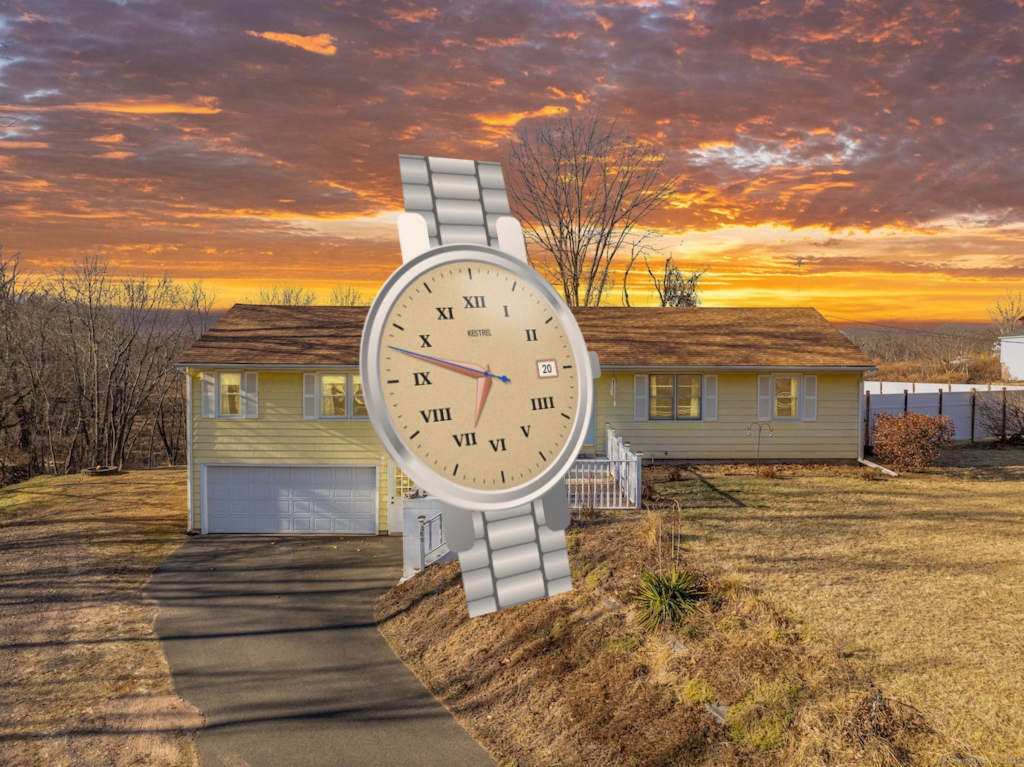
6:47:48
